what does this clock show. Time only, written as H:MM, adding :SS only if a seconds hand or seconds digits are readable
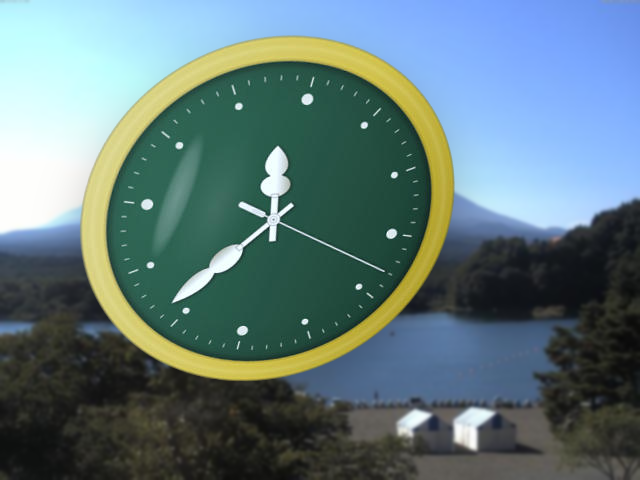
11:36:18
